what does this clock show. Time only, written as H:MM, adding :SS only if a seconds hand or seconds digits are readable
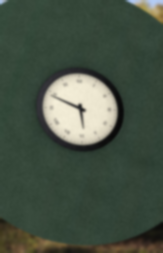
5:49
